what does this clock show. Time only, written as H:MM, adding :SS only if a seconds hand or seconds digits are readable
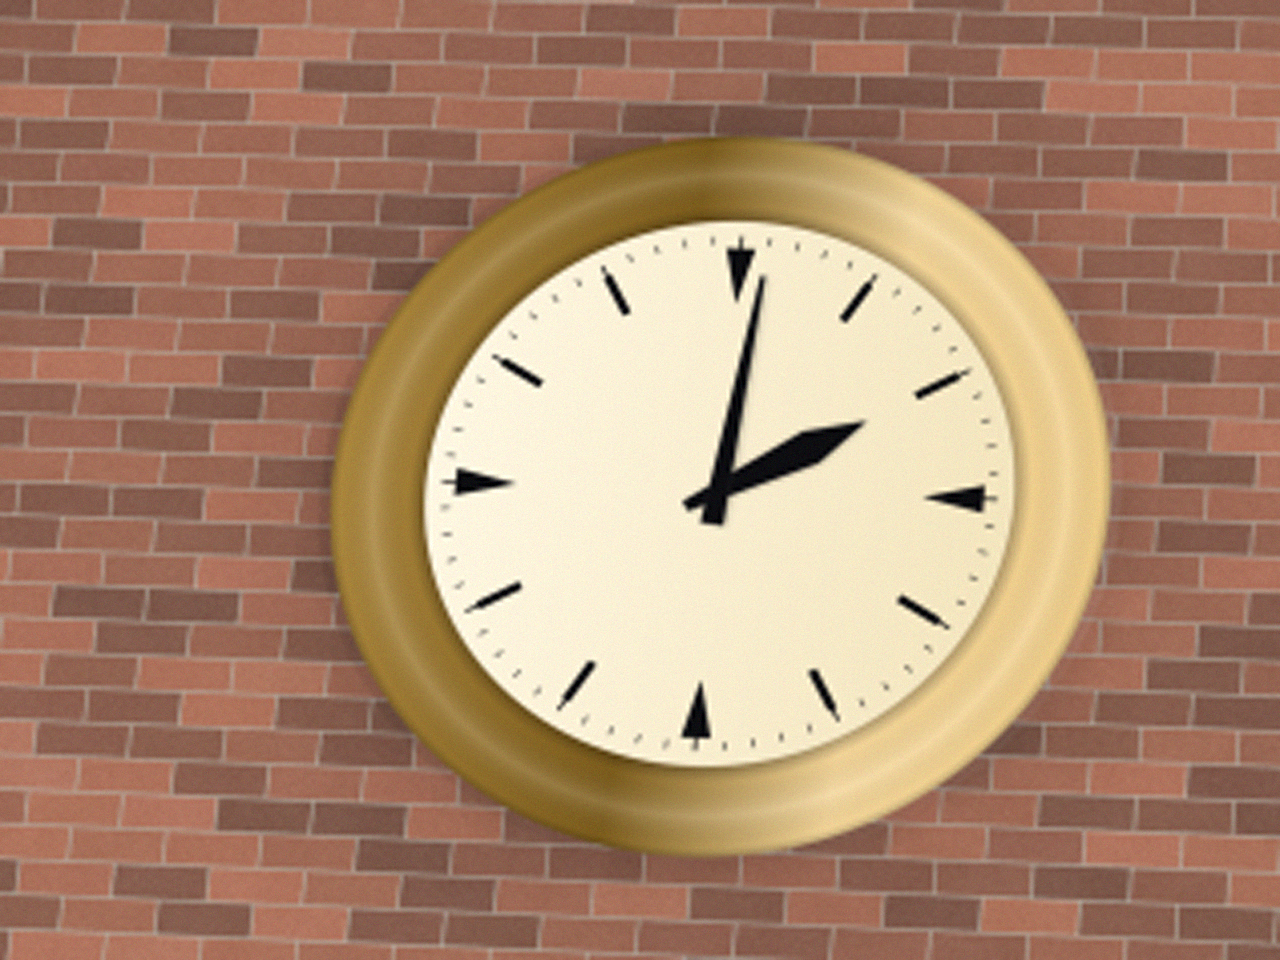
2:01
